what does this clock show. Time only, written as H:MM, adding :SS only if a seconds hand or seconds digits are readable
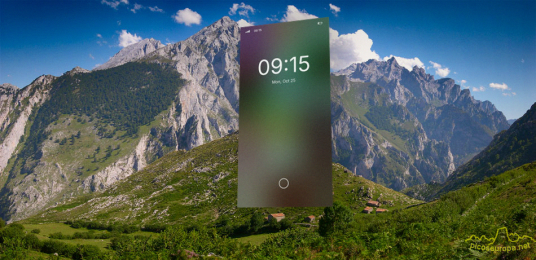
9:15
